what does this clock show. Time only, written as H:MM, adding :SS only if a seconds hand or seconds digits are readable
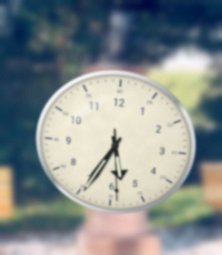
5:34:29
